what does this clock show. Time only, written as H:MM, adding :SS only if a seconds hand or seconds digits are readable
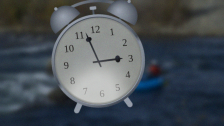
2:57
